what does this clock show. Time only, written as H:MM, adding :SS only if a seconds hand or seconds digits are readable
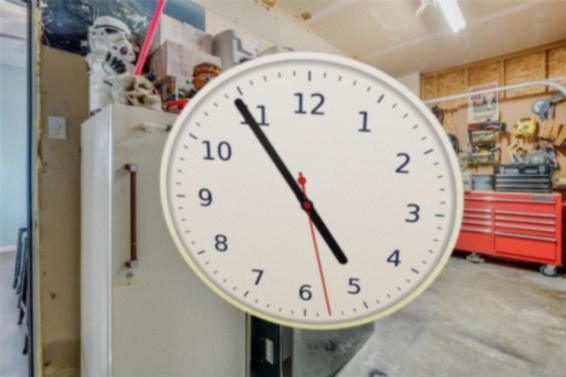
4:54:28
